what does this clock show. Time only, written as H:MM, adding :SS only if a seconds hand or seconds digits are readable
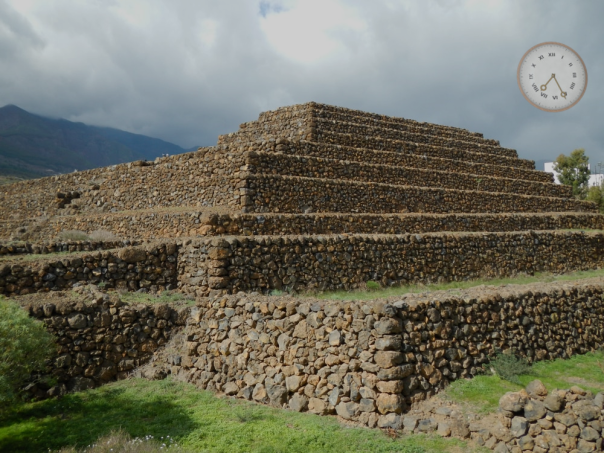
7:26
